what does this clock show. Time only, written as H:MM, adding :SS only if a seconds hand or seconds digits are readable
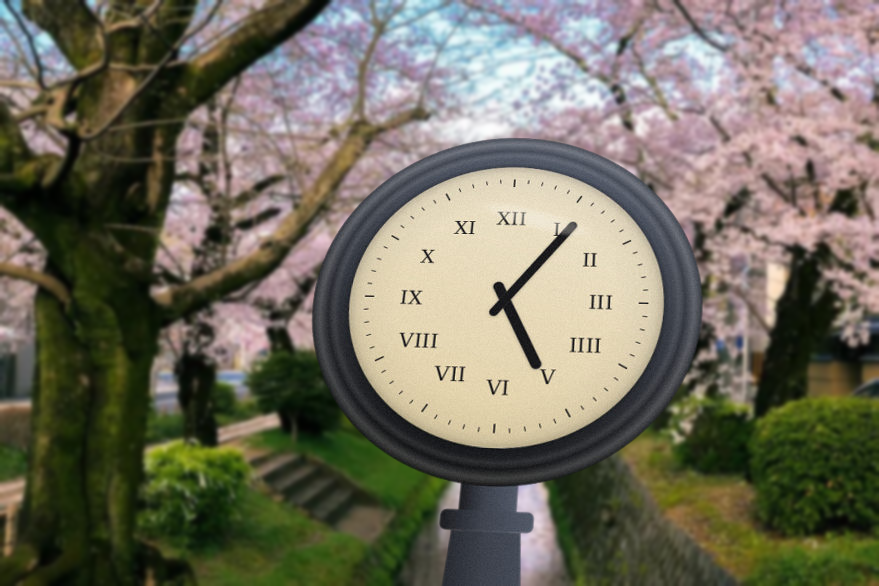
5:06
